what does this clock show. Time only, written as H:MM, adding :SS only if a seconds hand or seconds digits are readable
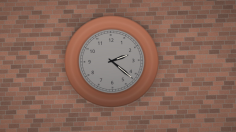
2:22
